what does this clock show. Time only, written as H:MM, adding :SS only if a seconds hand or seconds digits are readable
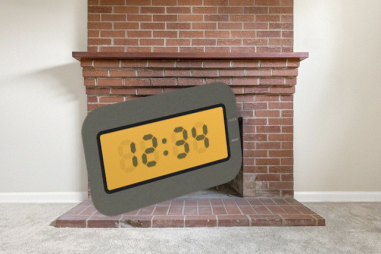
12:34
